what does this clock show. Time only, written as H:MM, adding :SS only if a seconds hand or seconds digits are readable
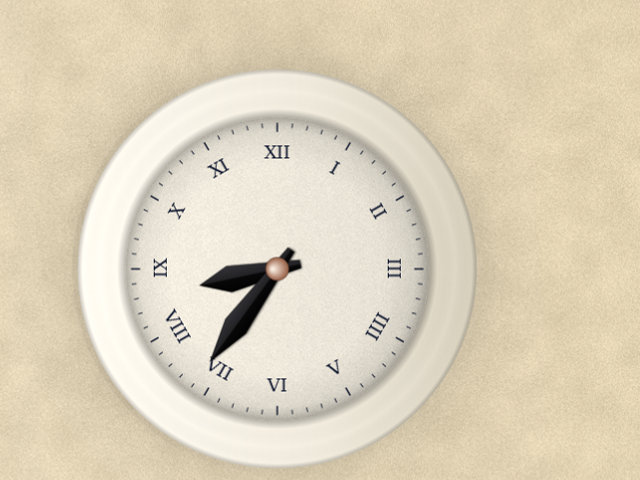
8:36
